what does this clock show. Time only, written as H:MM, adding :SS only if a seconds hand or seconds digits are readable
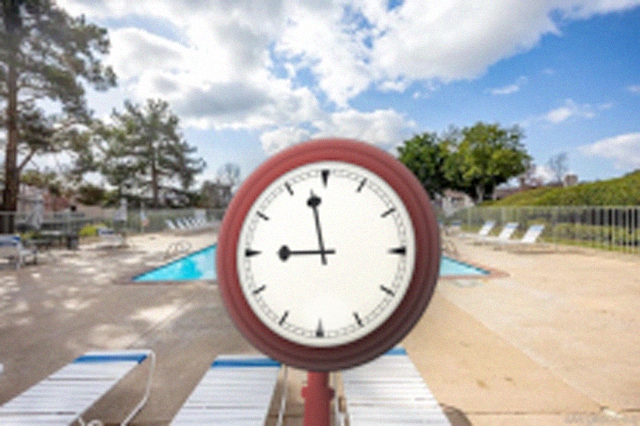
8:58
